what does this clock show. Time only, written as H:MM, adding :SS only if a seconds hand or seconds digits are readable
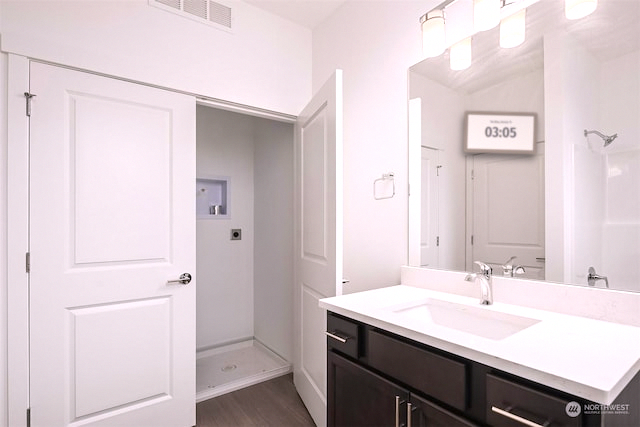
3:05
